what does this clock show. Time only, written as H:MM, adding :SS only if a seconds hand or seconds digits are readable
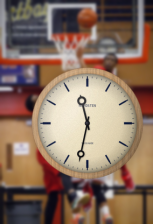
11:32
